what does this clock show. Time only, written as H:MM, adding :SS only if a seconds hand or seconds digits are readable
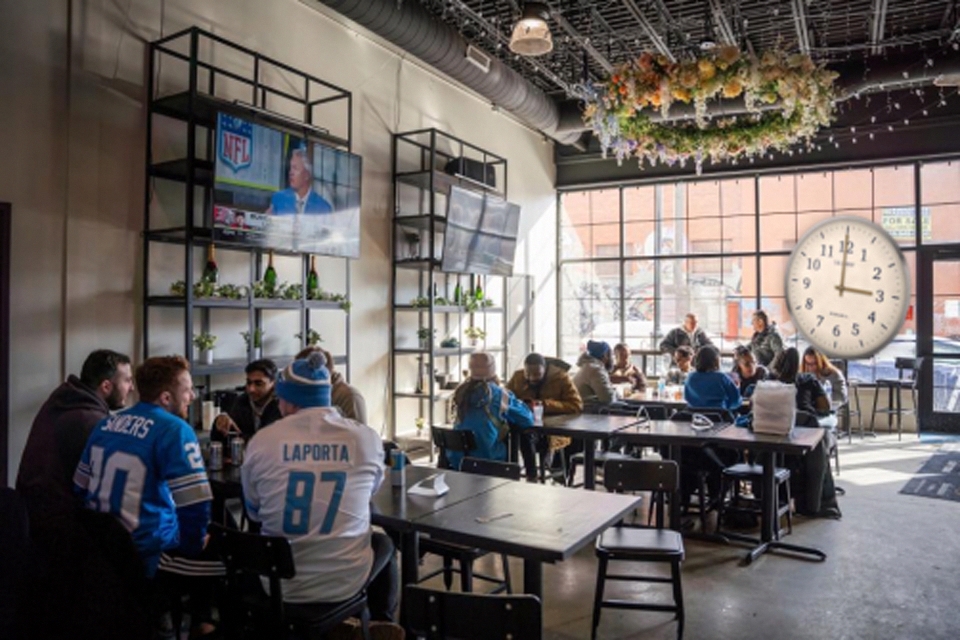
3:00
